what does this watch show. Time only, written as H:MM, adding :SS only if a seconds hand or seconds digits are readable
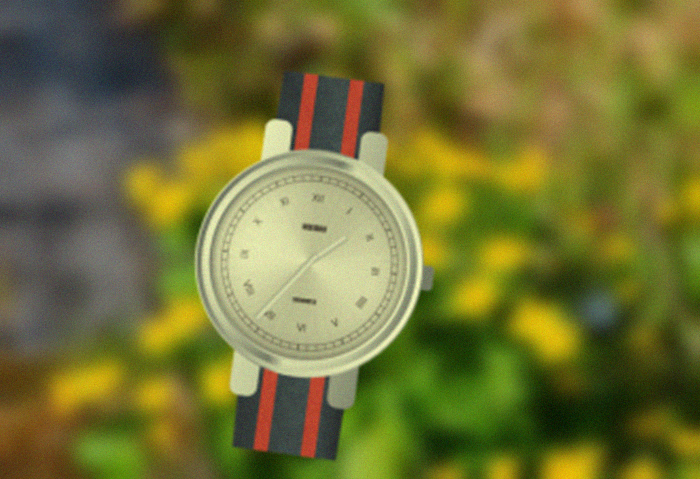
1:36
